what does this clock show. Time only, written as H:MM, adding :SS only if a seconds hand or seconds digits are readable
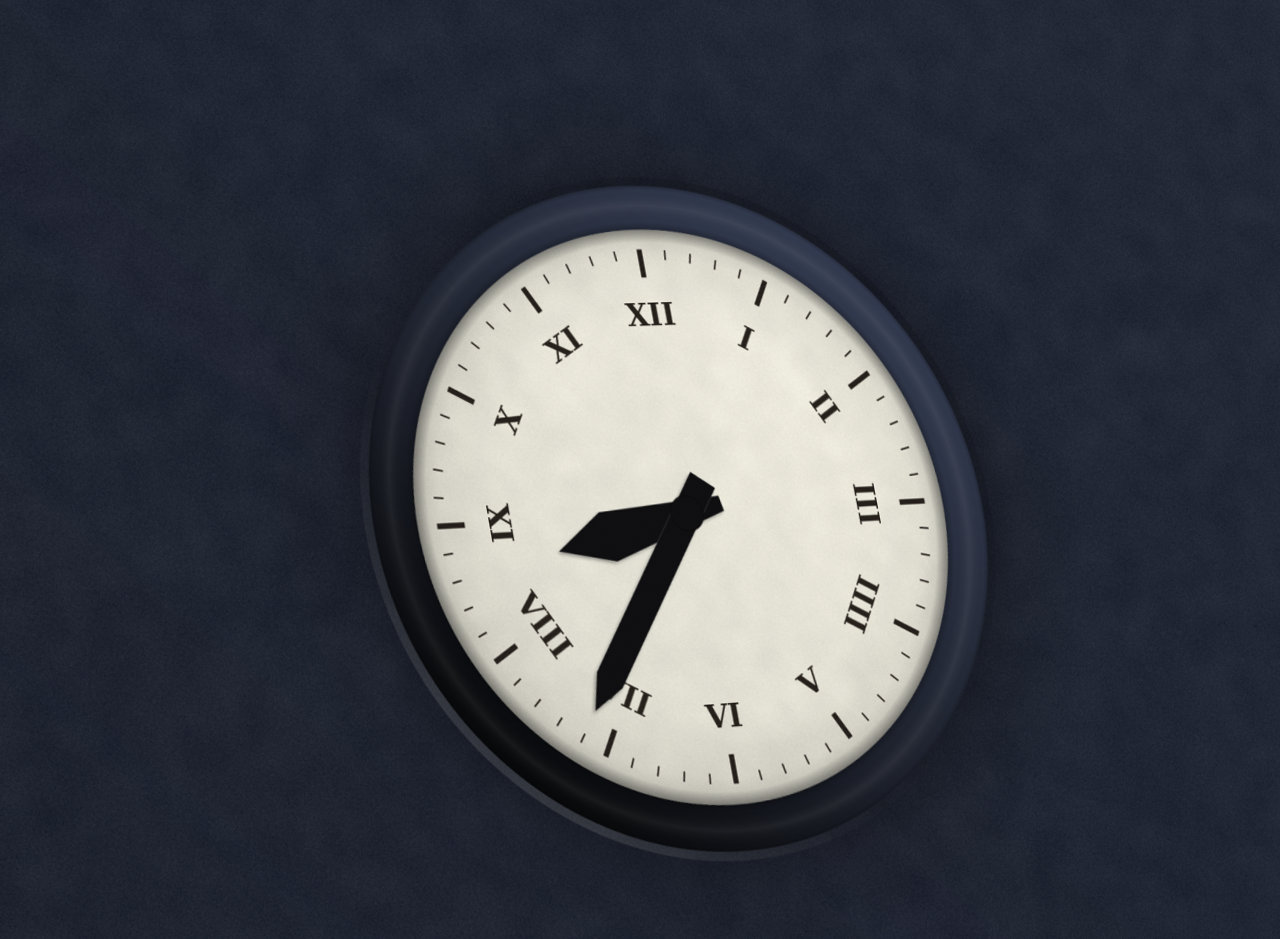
8:36
